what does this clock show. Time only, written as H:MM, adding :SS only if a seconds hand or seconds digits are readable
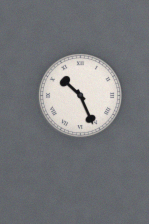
10:26
